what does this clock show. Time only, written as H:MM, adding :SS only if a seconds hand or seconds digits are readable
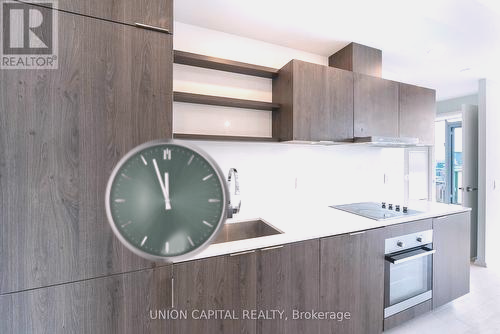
11:57
